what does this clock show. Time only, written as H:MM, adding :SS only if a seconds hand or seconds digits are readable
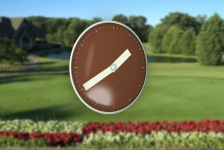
1:40
